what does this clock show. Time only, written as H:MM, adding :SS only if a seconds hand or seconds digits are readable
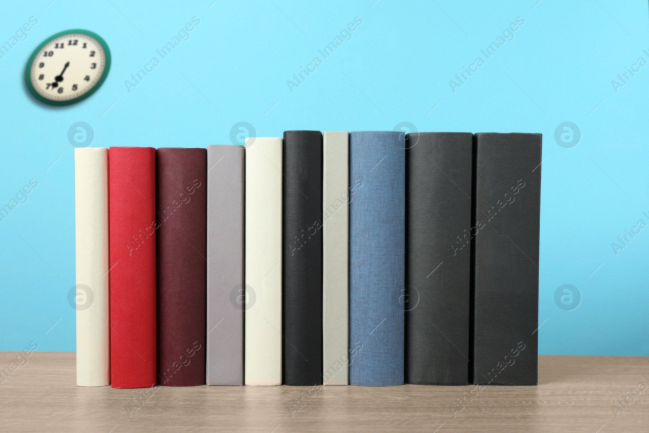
6:33
